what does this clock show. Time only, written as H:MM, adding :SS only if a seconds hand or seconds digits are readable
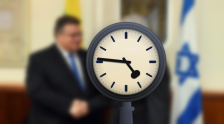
4:46
